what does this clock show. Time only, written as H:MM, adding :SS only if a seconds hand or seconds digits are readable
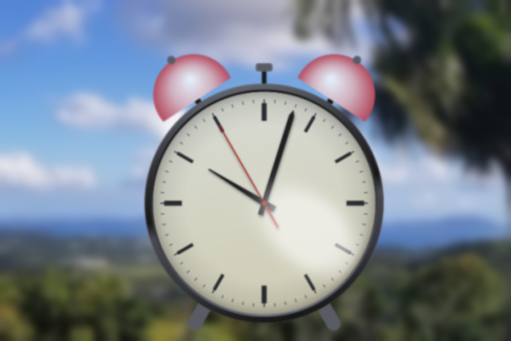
10:02:55
